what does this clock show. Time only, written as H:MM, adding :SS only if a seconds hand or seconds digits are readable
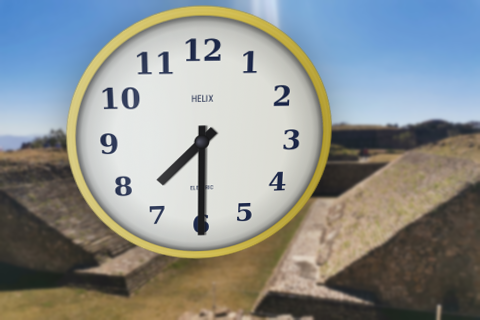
7:30
